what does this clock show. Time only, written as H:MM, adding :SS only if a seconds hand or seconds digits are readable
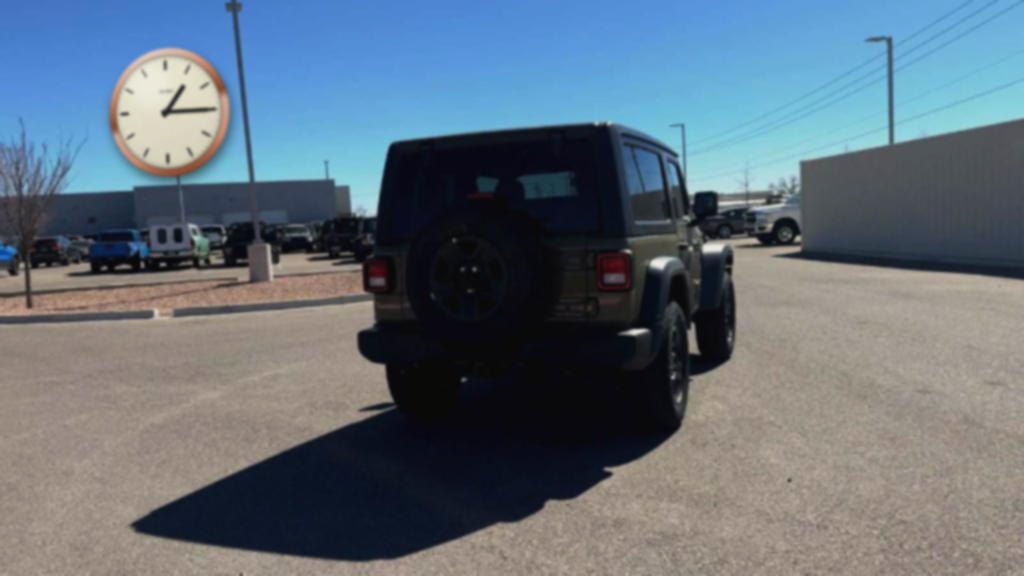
1:15
